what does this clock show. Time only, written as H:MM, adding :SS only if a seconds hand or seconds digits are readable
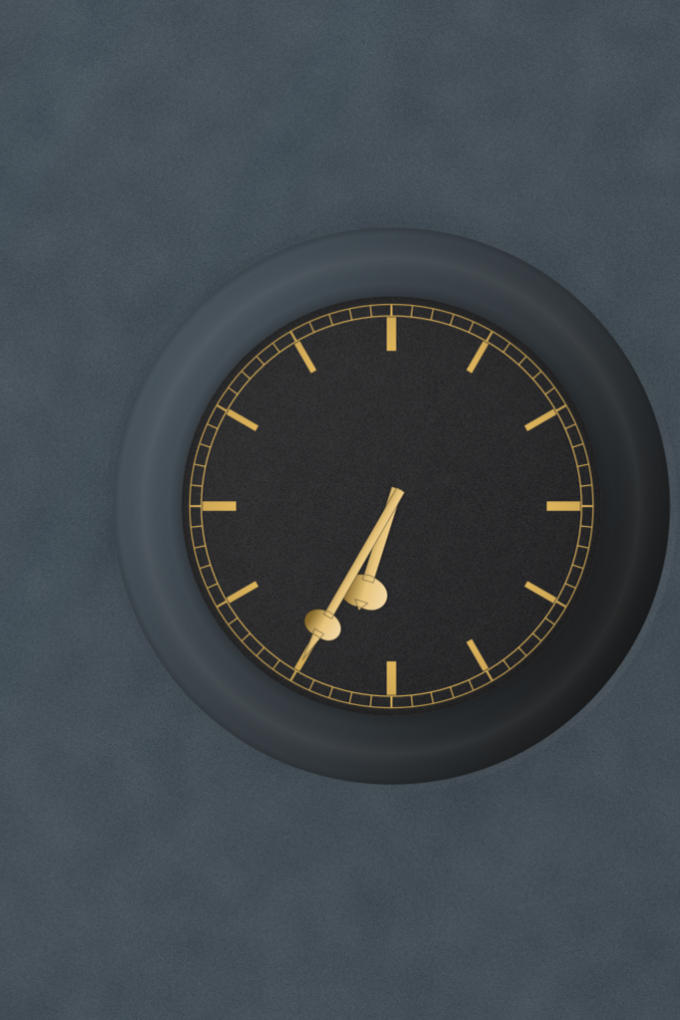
6:35
